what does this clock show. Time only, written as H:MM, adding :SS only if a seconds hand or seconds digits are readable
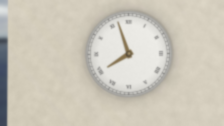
7:57
